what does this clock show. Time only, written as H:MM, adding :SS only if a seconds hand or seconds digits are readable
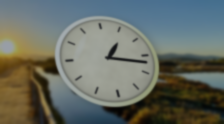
1:17
